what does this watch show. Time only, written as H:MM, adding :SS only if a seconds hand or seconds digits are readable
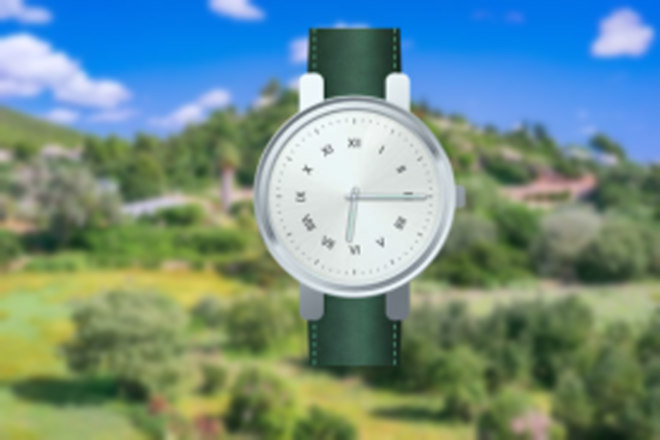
6:15
